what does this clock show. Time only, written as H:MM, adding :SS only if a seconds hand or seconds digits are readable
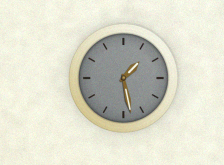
1:28
